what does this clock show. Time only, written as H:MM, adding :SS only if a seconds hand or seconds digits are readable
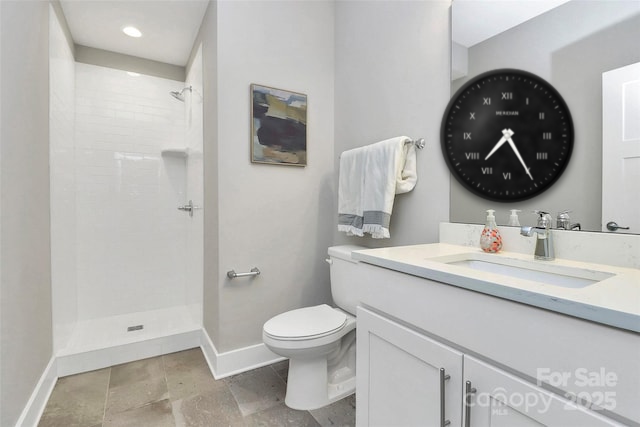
7:25
